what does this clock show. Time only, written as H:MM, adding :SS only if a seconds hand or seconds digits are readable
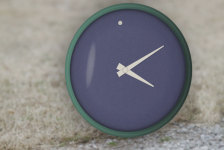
4:11
